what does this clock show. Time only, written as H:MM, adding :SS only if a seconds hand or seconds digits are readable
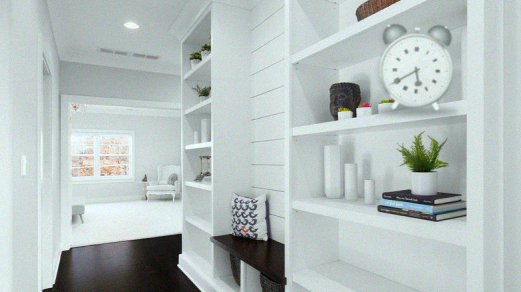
5:40
